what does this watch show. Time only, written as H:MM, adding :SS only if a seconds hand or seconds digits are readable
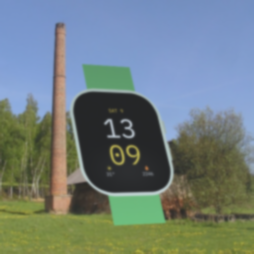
13:09
